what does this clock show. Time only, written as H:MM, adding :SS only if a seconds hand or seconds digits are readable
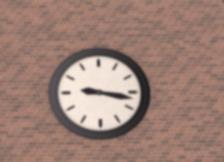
9:17
